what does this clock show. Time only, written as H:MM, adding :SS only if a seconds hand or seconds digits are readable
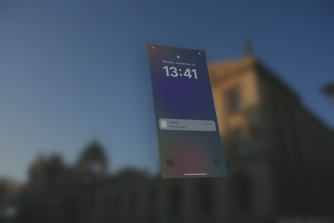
13:41
